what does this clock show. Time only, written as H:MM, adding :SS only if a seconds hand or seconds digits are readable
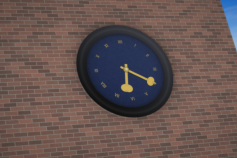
6:20
